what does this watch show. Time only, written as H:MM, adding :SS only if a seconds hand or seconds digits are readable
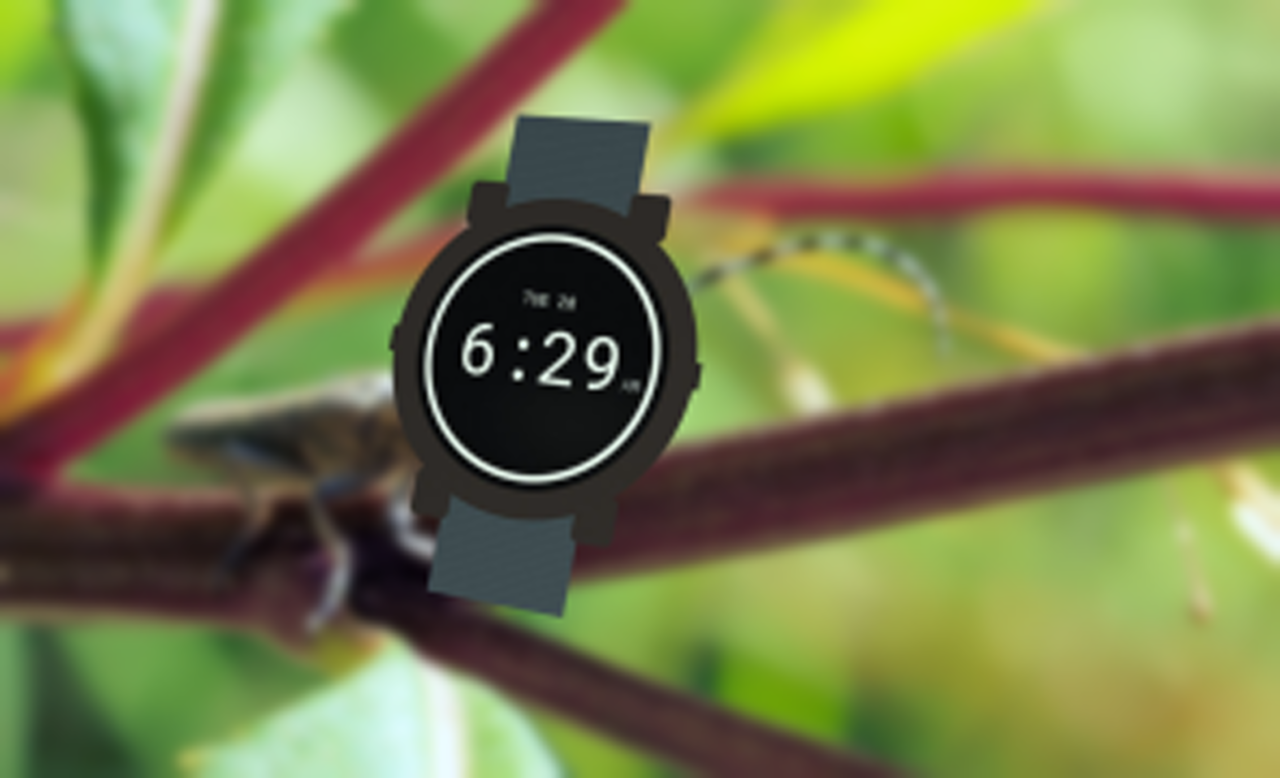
6:29
